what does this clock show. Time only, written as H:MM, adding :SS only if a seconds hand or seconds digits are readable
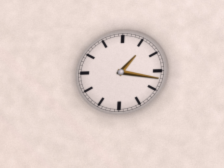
1:17
